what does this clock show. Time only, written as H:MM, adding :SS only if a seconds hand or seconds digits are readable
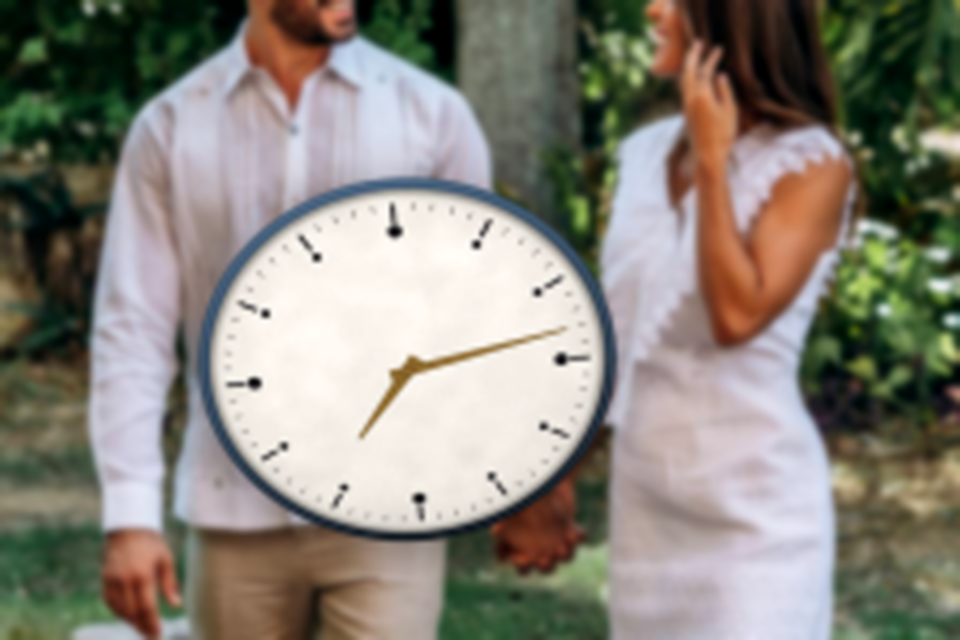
7:13
